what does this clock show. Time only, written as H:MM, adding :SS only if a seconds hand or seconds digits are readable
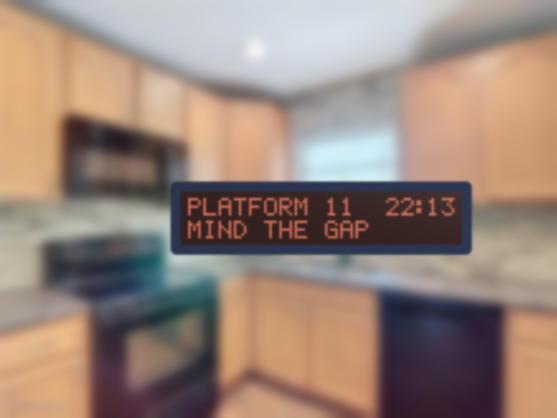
22:13
